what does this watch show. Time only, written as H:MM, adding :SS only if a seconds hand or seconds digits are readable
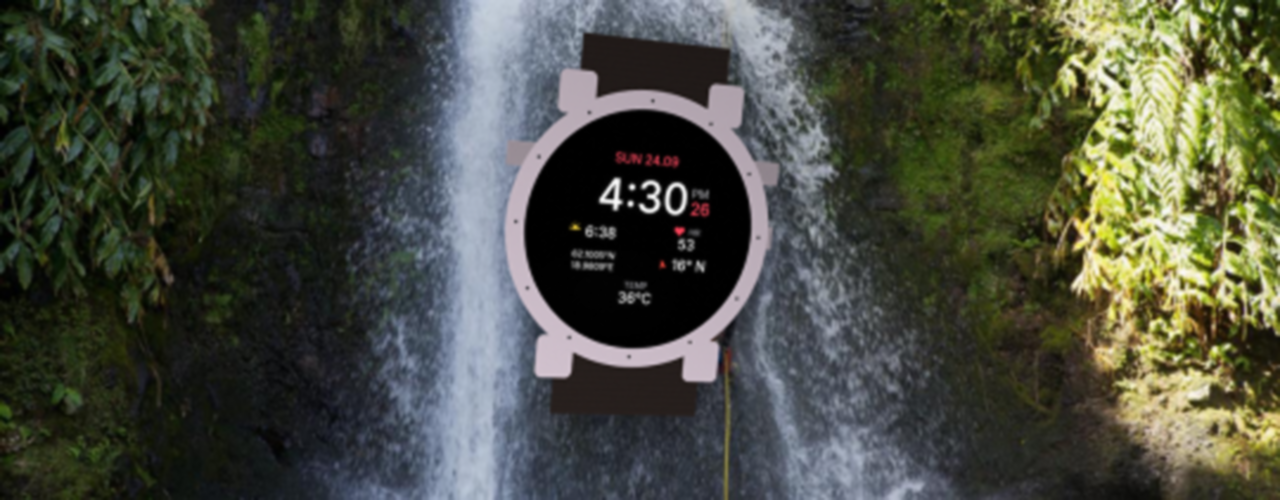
4:30
